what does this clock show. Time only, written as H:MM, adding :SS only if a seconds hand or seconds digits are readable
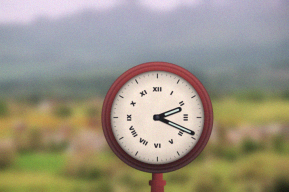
2:19
